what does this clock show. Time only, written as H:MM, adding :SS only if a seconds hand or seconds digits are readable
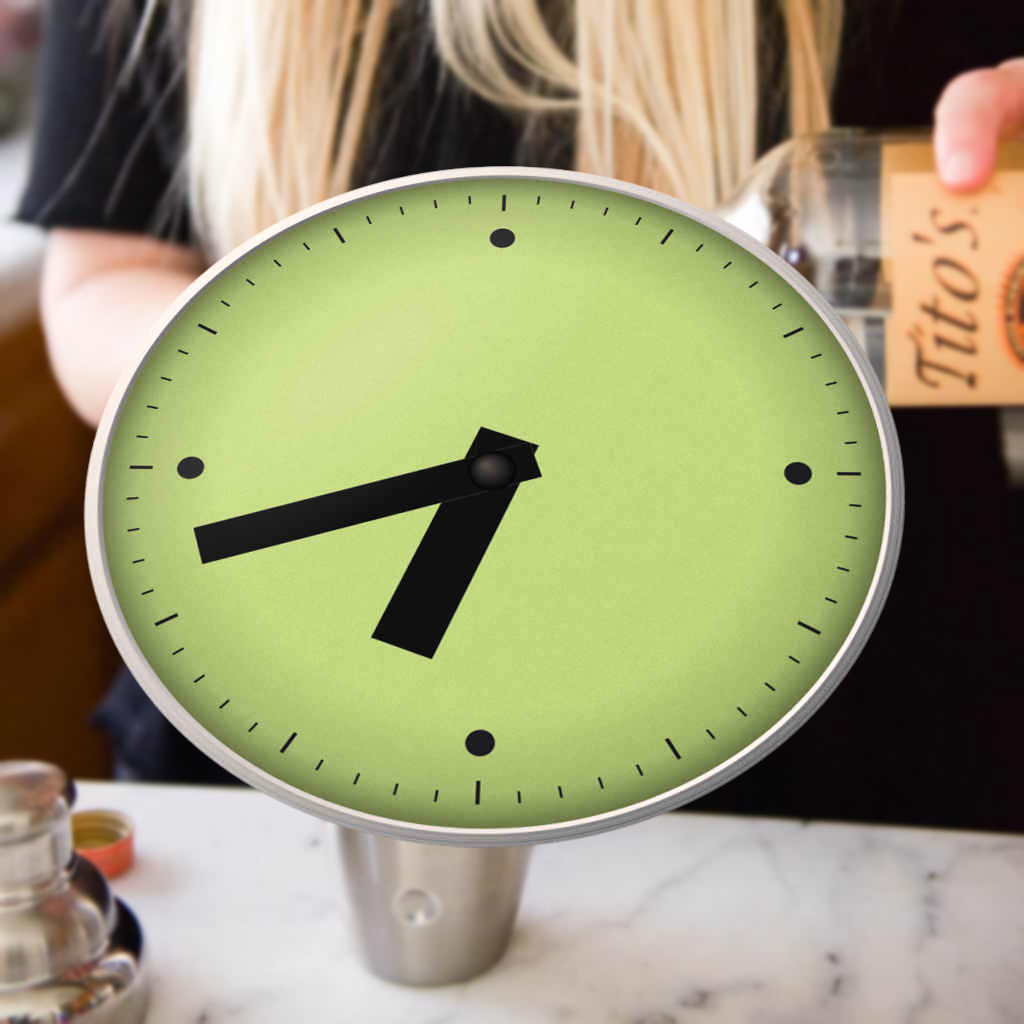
6:42
